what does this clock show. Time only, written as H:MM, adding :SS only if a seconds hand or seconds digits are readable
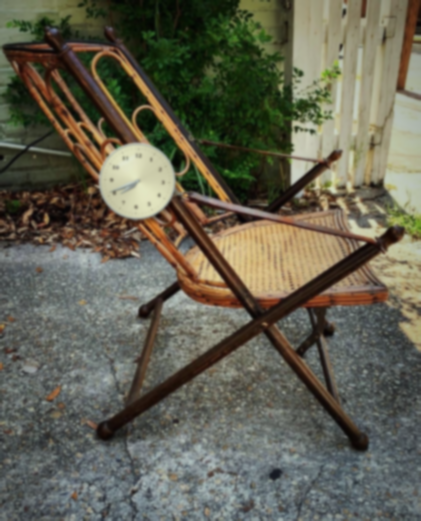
7:41
